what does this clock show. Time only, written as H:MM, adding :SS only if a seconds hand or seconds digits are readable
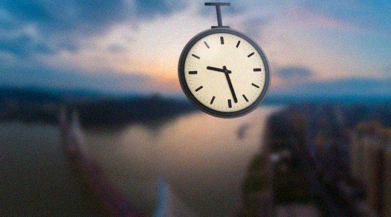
9:28
